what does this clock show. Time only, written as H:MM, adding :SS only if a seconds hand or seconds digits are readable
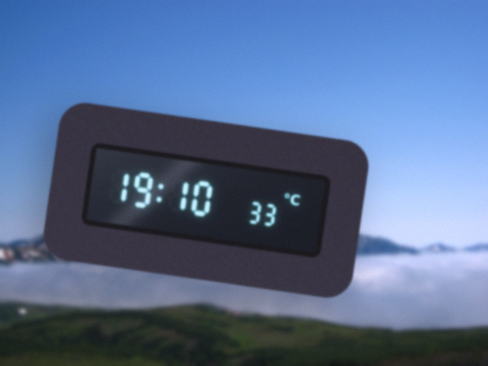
19:10
